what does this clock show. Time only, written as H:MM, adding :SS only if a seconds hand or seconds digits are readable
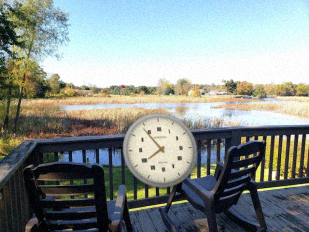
7:54
